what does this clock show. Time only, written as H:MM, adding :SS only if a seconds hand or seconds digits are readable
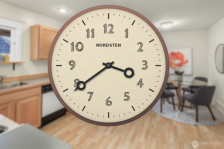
3:39
